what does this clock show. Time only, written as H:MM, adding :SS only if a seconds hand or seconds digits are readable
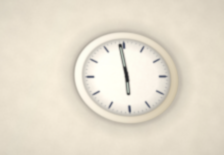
5:59
